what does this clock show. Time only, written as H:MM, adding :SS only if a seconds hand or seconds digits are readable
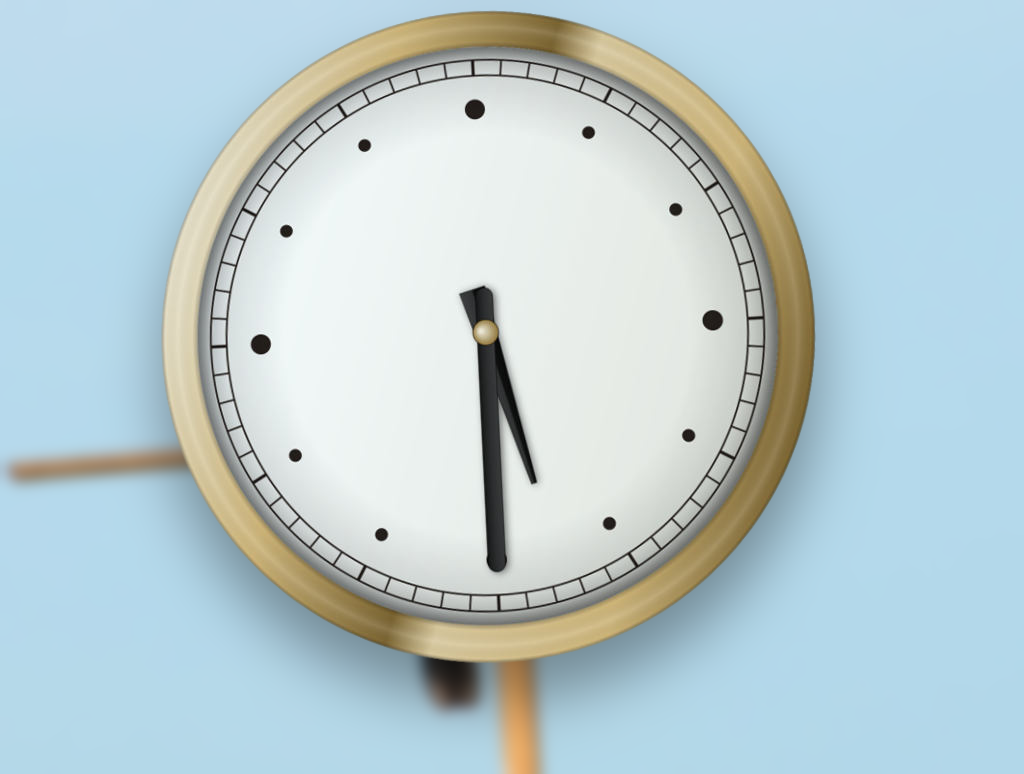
5:30
